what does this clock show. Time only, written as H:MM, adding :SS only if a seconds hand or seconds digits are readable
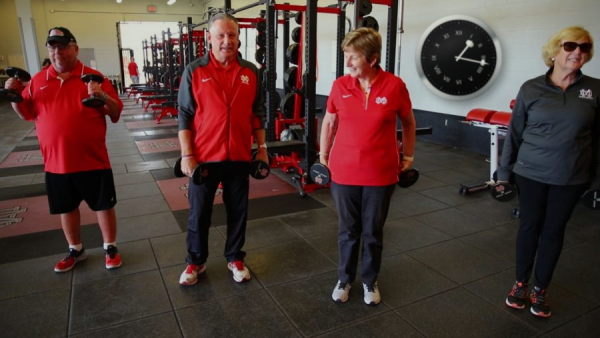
1:17
